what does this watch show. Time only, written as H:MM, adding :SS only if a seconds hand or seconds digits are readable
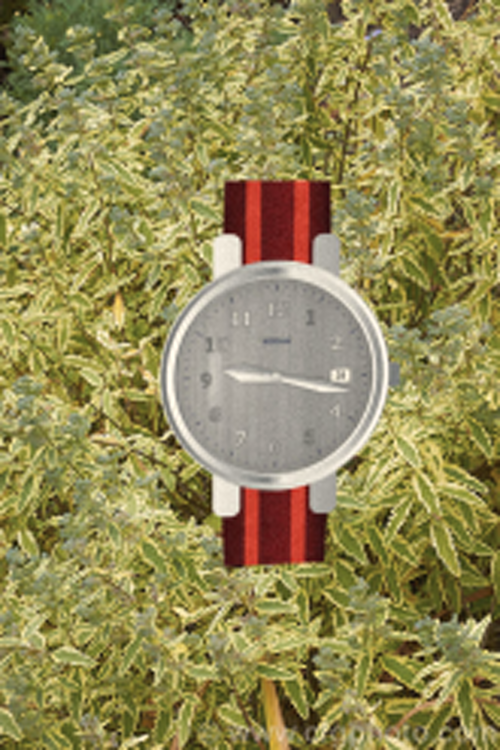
9:17
